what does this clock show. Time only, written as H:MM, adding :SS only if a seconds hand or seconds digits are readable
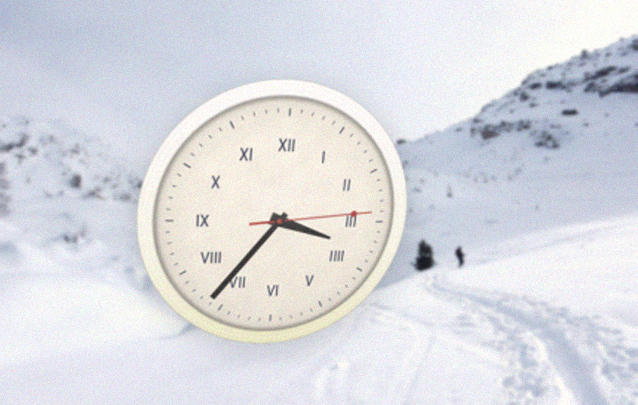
3:36:14
